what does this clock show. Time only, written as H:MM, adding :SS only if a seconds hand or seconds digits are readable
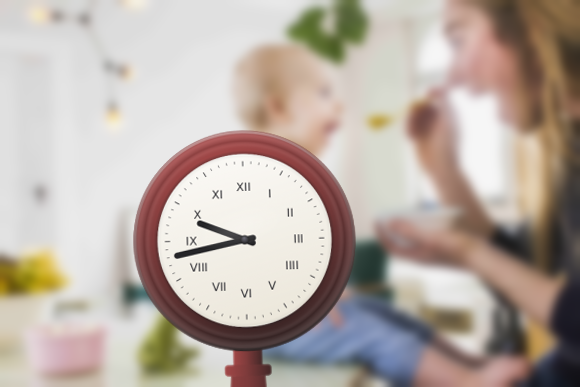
9:43
